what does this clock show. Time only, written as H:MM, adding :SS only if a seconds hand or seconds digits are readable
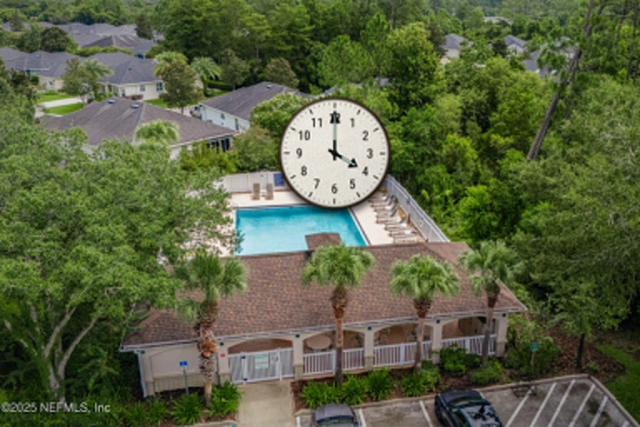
4:00
